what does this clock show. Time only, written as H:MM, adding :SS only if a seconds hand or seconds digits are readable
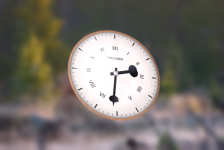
2:31
